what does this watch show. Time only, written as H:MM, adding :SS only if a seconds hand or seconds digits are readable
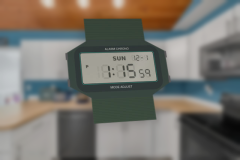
1:15:59
